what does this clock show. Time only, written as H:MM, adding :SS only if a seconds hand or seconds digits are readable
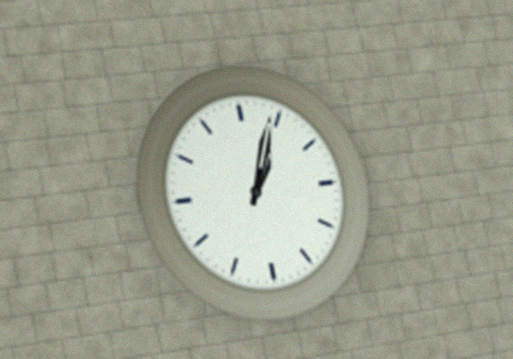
1:04
